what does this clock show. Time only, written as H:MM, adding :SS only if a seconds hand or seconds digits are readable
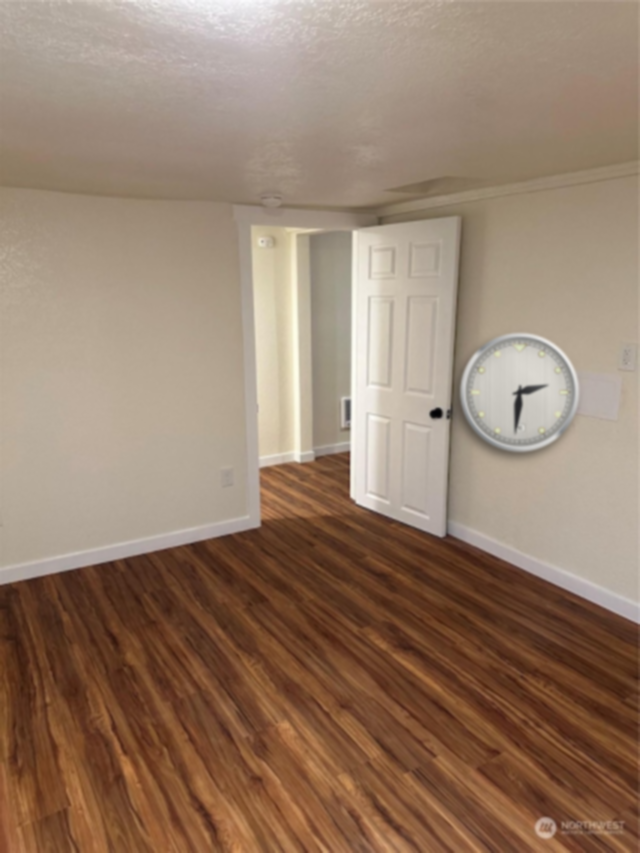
2:31
